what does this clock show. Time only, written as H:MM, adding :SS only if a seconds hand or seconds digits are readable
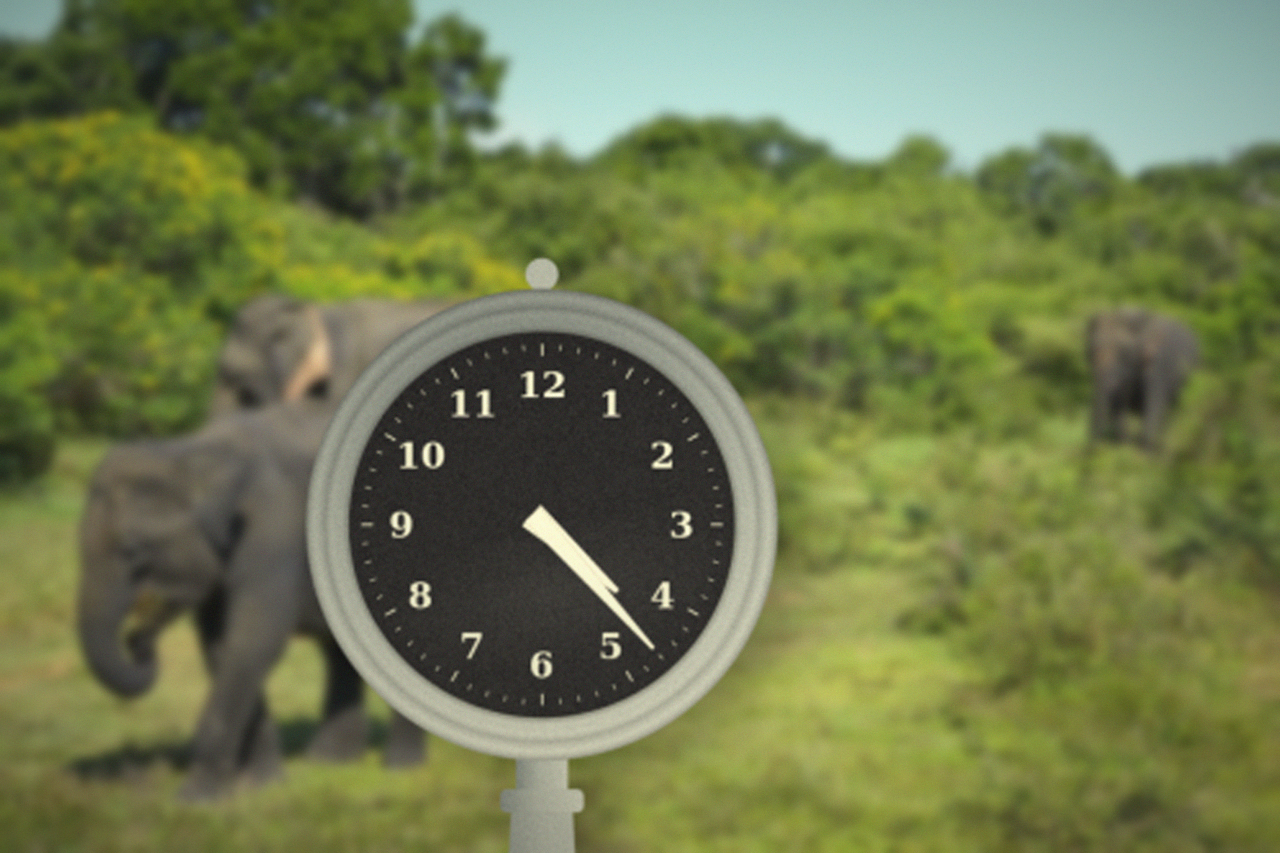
4:23
